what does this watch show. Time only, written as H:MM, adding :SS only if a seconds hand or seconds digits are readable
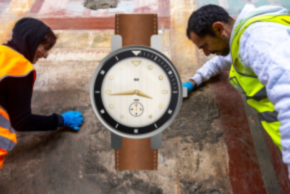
3:44
